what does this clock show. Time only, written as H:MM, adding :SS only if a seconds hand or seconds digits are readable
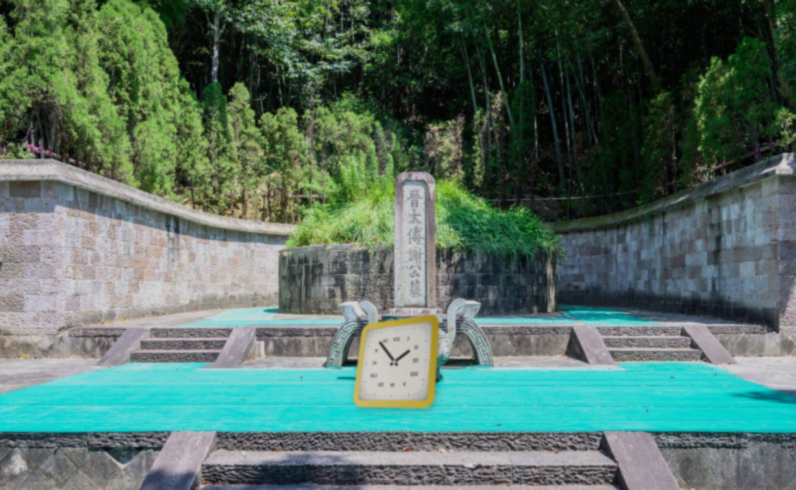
1:53
